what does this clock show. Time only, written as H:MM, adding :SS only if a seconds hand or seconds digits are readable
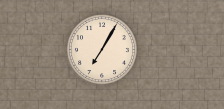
7:05
